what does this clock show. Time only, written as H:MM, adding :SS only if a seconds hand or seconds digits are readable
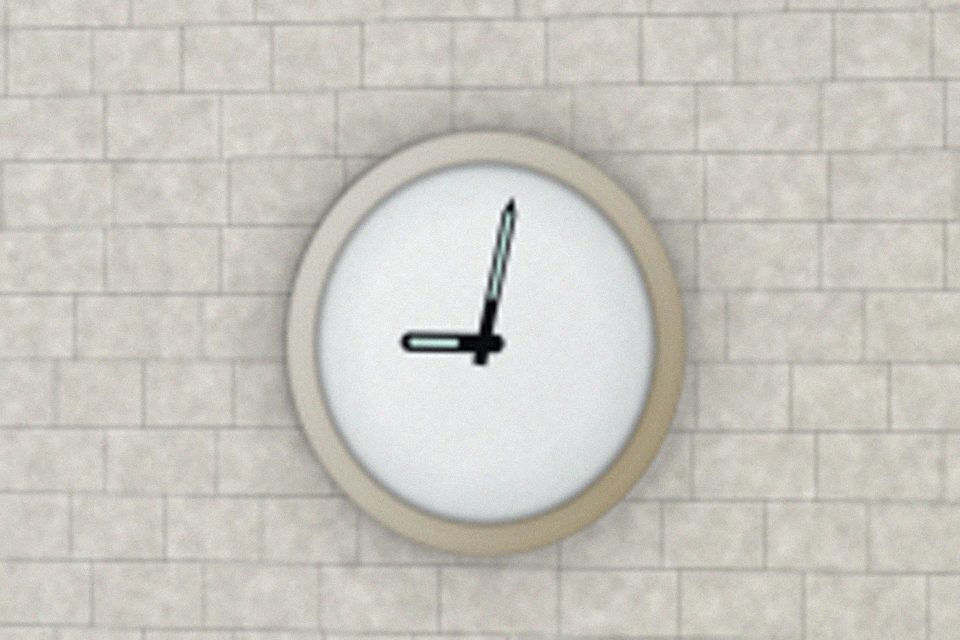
9:02
